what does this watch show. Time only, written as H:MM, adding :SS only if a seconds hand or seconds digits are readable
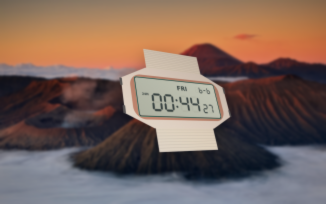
0:44:27
